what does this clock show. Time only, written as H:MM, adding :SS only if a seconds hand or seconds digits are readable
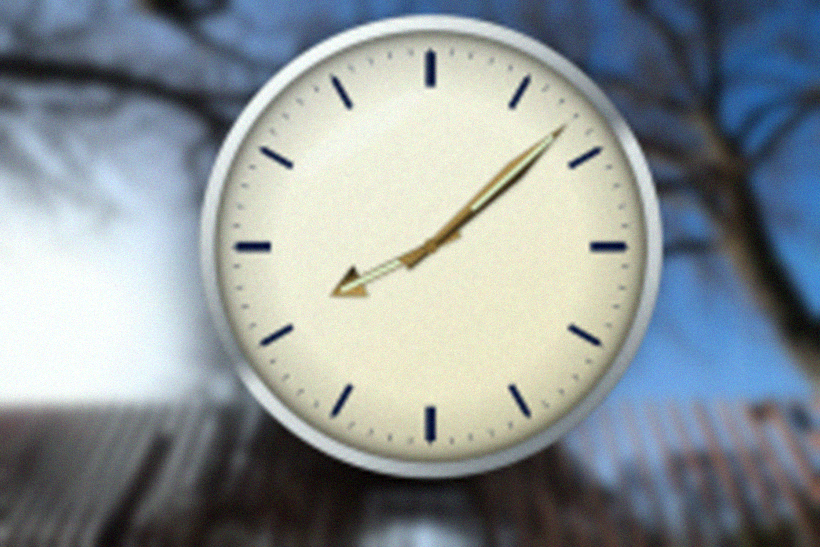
8:08
